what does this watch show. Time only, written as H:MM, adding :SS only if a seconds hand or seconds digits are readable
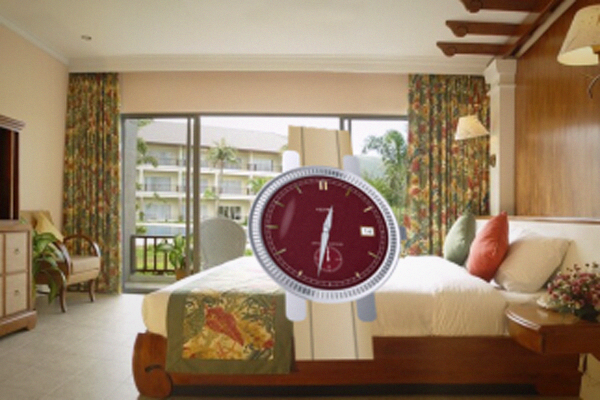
12:32
